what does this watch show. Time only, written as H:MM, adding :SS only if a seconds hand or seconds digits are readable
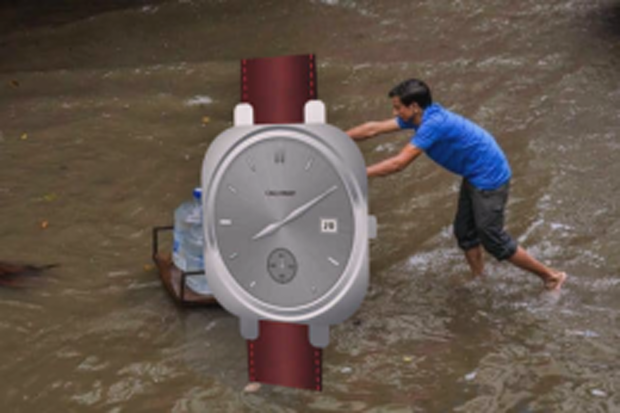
8:10
